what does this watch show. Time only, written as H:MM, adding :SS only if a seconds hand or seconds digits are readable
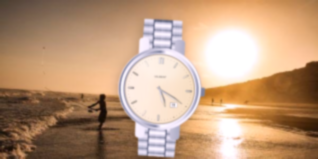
5:20
